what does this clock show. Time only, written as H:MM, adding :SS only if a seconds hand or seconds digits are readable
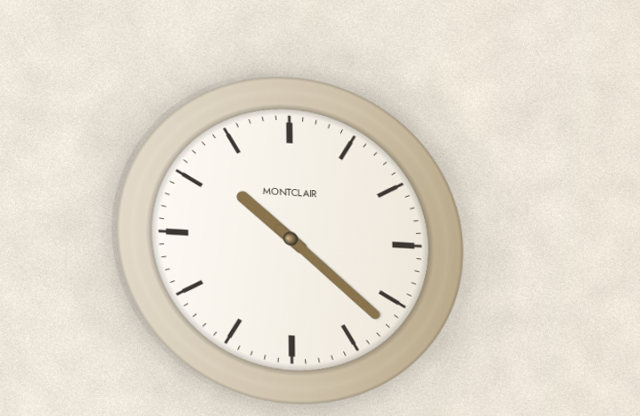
10:22
